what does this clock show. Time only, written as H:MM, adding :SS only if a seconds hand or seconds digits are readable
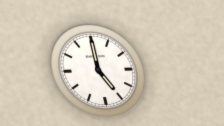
5:00
